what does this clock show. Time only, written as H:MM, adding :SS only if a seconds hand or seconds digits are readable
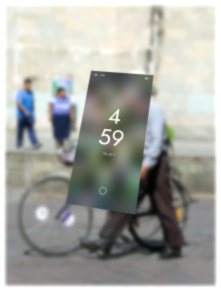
4:59
